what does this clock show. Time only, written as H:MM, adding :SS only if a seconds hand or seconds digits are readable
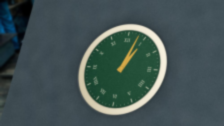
1:03
